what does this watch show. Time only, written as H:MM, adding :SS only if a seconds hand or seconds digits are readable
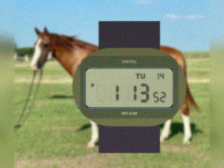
1:13:52
